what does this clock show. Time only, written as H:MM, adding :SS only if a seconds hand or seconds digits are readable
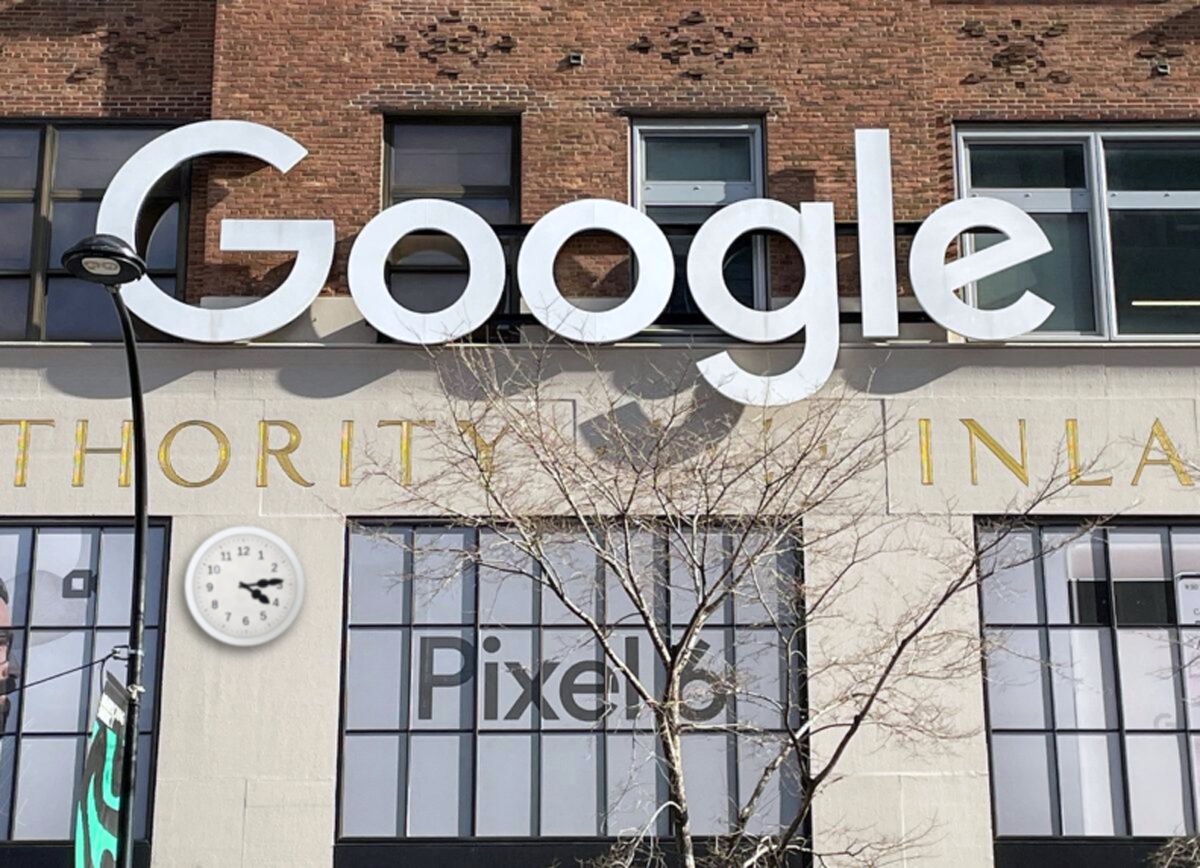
4:14
